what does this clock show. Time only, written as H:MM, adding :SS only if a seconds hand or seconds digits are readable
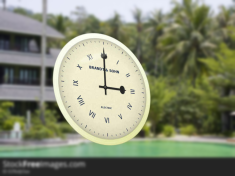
3:00
